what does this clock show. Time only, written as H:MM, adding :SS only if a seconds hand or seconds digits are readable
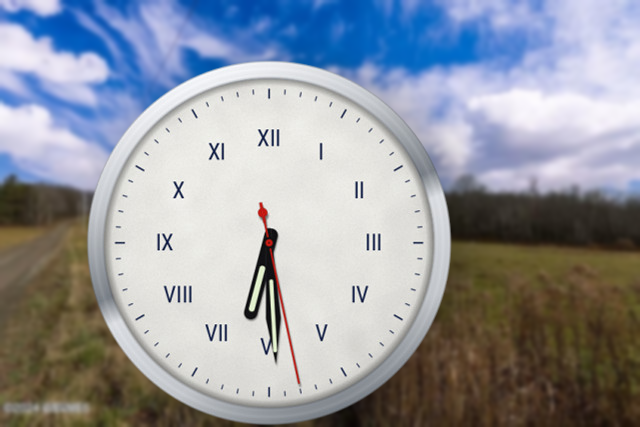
6:29:28
